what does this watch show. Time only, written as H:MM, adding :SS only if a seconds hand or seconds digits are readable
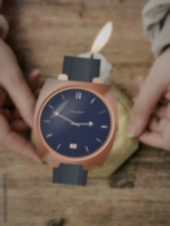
2:49
